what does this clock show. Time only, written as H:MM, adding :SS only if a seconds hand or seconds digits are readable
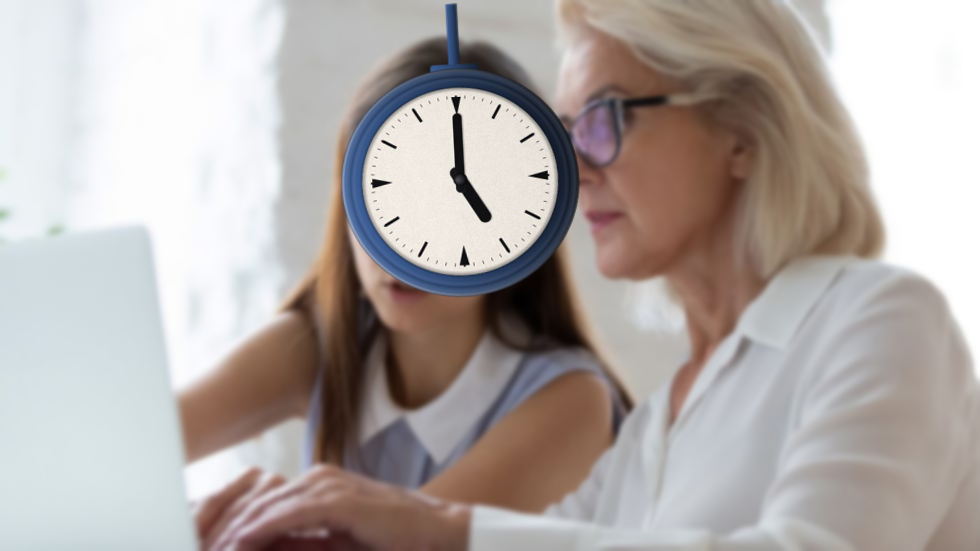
5:00
